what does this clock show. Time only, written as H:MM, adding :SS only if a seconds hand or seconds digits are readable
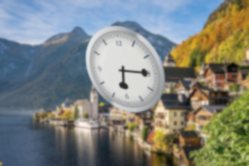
6:15
